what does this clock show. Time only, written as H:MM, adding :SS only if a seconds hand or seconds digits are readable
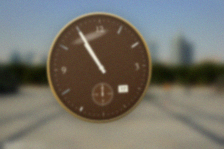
10:55
